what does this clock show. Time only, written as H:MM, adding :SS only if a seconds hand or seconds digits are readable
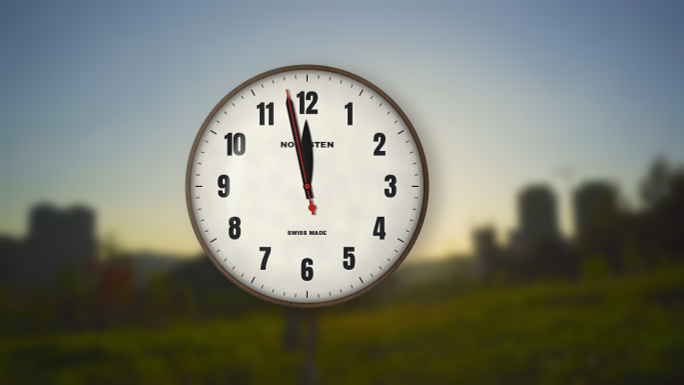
11:57:58
